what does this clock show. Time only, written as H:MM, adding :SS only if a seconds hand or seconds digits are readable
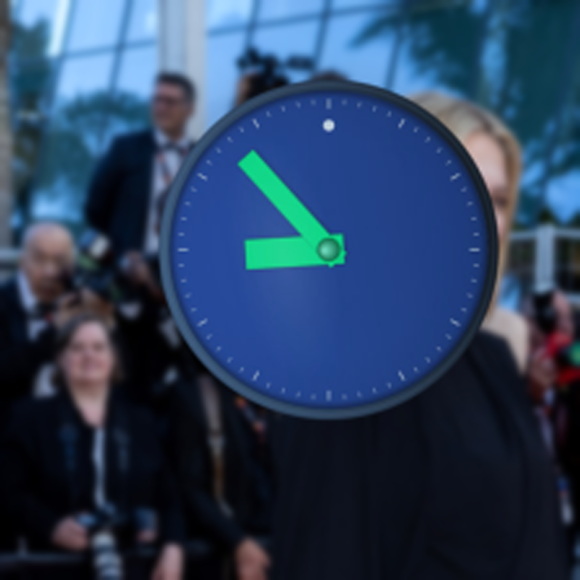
8:53
